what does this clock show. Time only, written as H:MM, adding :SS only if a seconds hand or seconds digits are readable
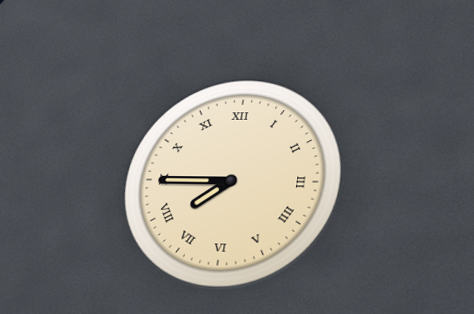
7:45
